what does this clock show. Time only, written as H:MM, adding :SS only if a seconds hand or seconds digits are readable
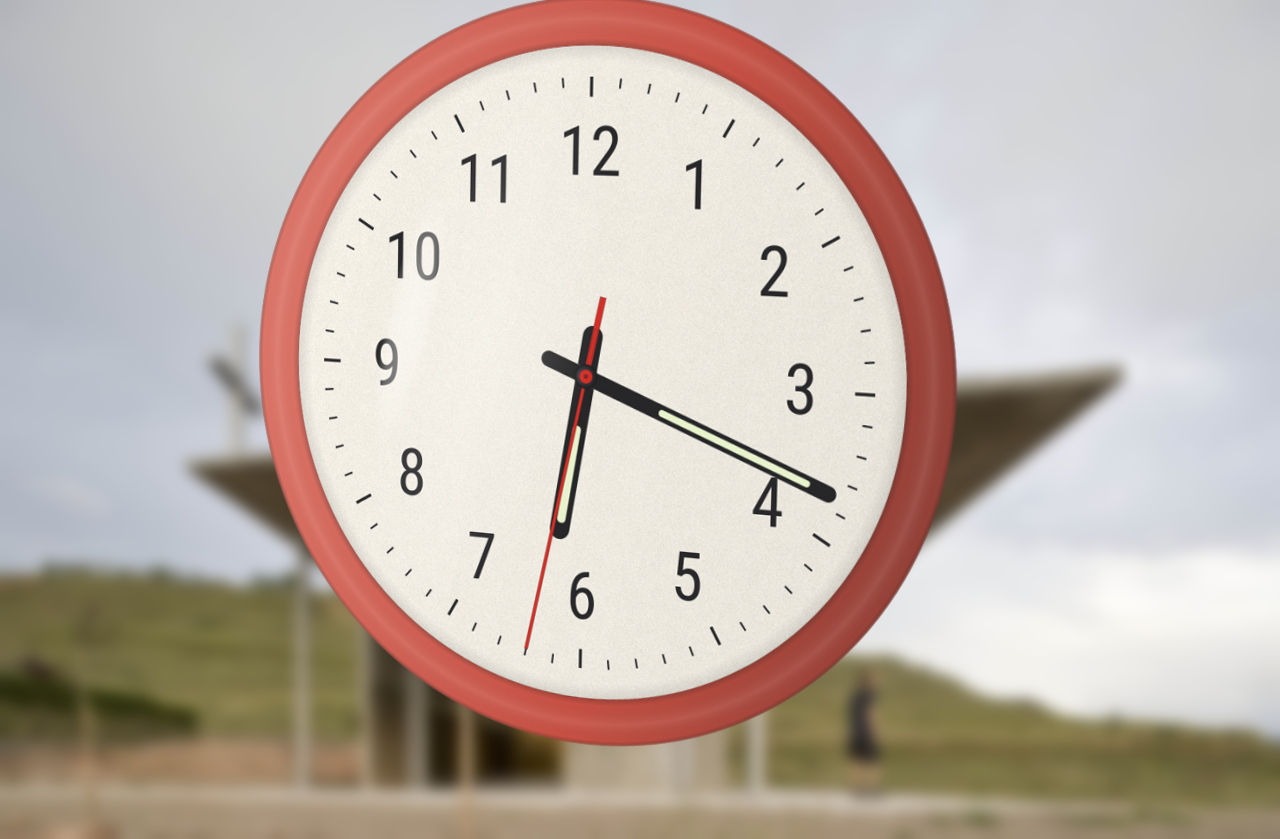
6:18:32
